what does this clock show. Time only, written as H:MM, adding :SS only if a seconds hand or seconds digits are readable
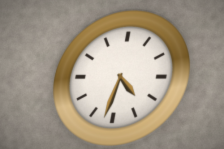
4:32
